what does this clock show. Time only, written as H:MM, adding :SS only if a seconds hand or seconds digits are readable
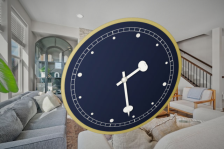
1:26
